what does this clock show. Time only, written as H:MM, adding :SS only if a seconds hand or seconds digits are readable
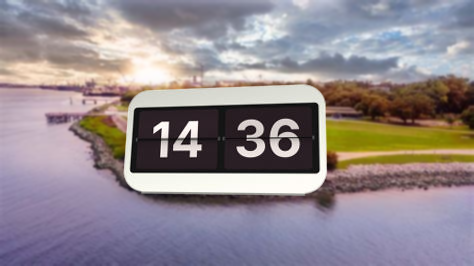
14:36
